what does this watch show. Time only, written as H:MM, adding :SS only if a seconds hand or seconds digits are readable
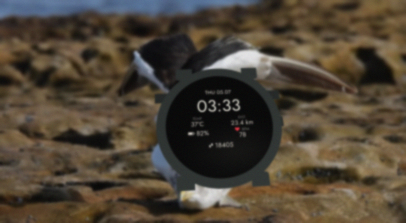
3:33
